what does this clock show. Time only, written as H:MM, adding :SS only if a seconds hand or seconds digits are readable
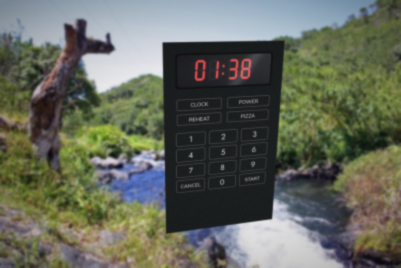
1:38
